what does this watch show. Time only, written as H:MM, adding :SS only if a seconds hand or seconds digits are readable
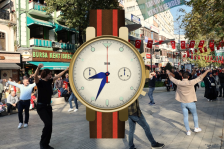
8:34
